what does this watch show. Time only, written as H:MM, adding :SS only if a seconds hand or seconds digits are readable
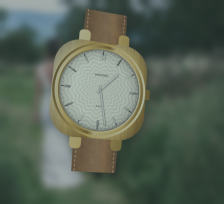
1:28
